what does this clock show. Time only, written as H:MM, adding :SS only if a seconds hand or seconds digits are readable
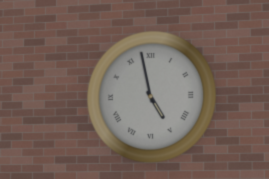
4:58
